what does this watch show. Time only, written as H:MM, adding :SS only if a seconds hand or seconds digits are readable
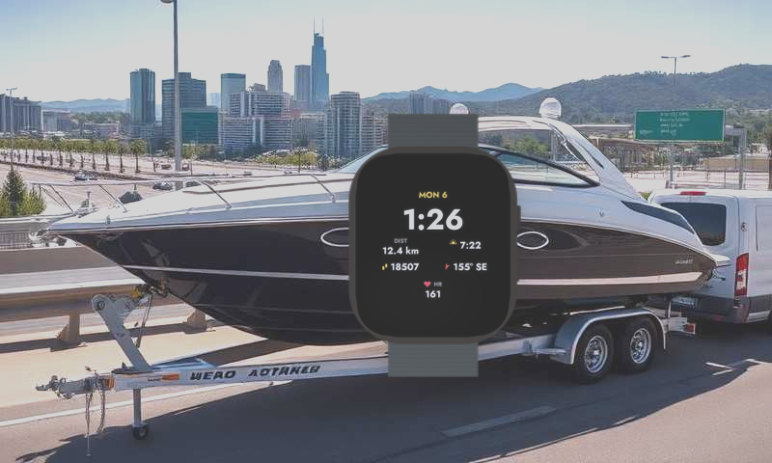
1:26
